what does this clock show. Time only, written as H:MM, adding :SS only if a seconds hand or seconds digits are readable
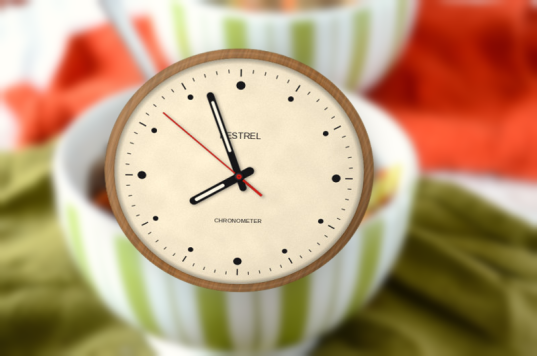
7:56:52
